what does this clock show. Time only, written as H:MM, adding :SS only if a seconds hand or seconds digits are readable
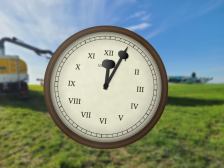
12:04
